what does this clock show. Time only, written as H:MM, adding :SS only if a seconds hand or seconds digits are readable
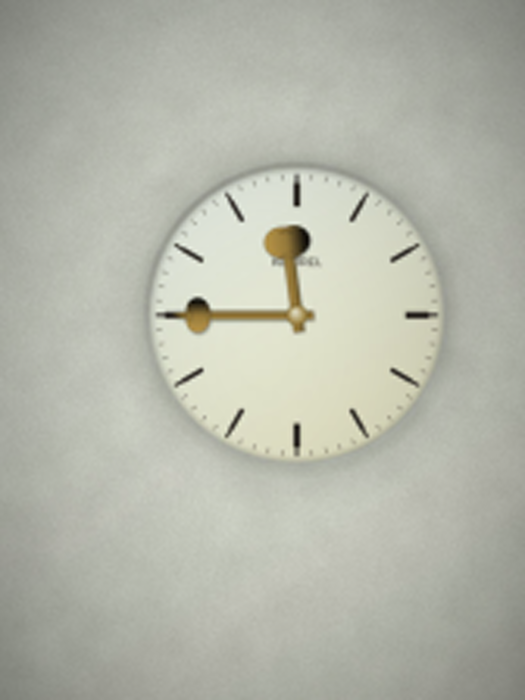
11:45
